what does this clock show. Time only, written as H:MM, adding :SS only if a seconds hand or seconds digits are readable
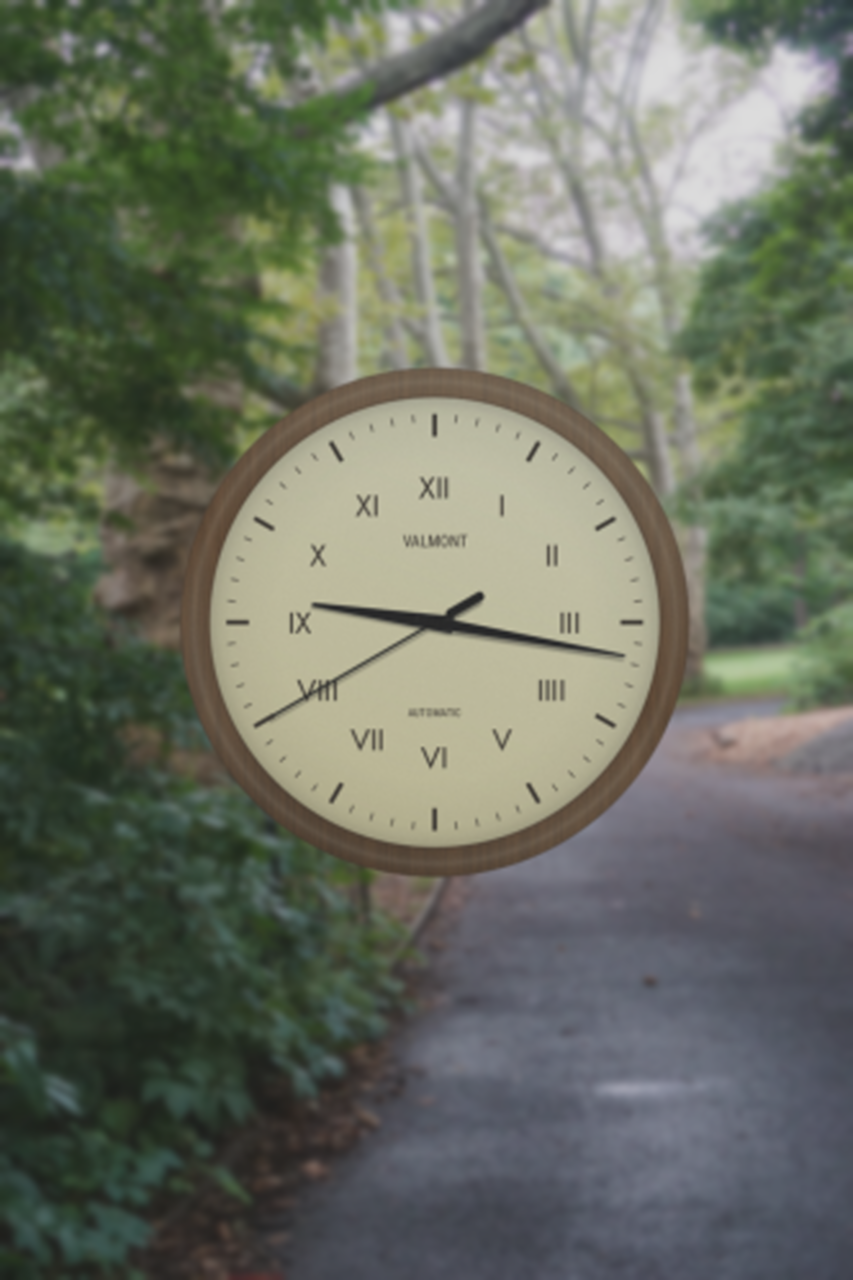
9:16:40
